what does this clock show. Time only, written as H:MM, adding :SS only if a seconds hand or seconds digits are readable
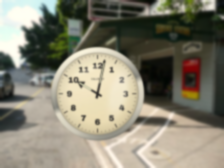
10:02
